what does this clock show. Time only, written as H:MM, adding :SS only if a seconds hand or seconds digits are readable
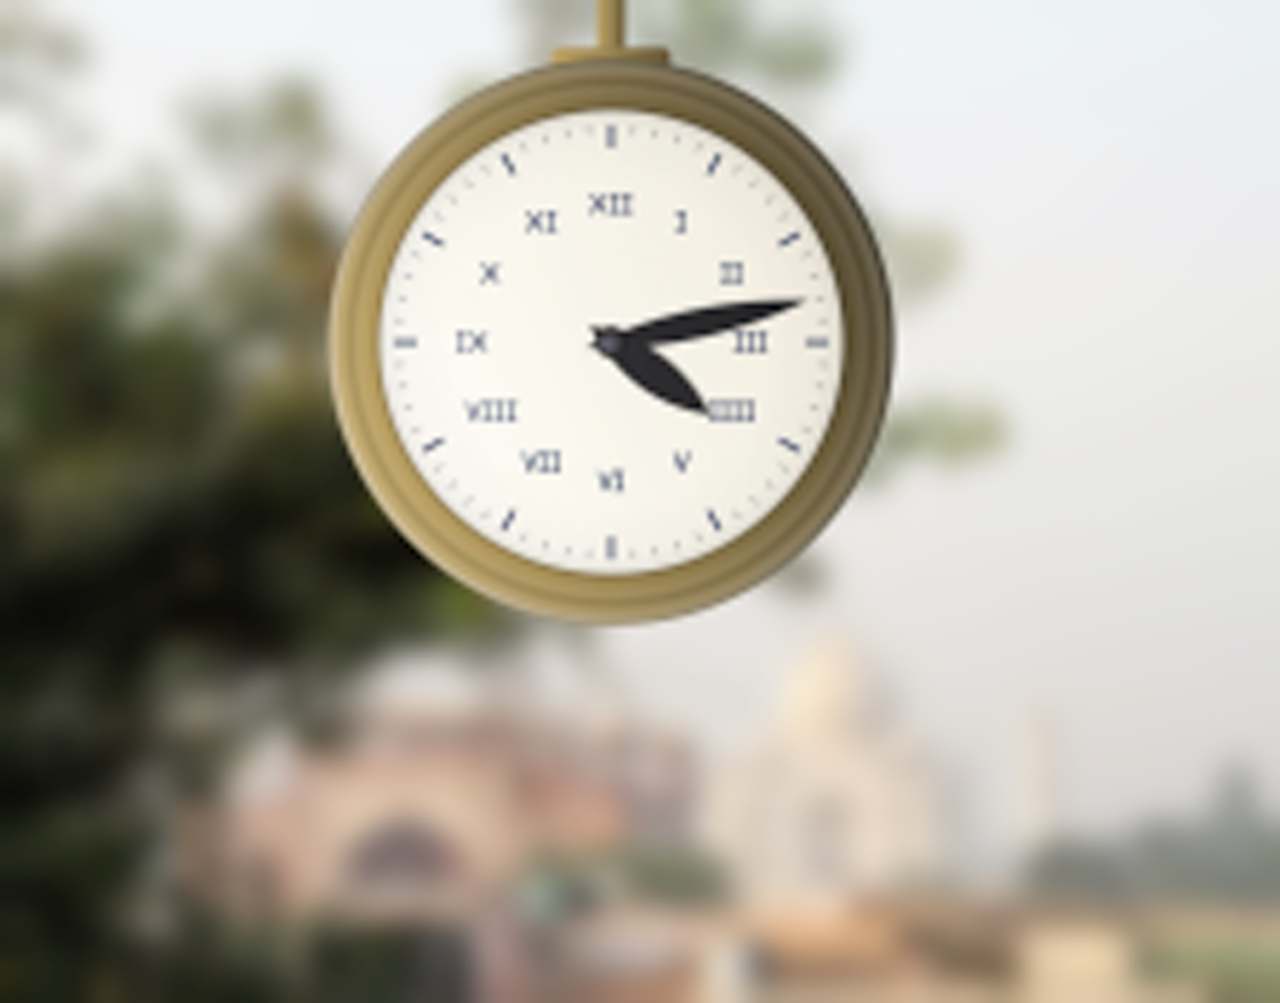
4:13
